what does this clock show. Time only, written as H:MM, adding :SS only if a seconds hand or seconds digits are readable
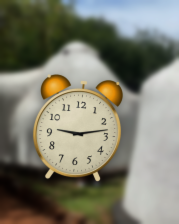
9:13
